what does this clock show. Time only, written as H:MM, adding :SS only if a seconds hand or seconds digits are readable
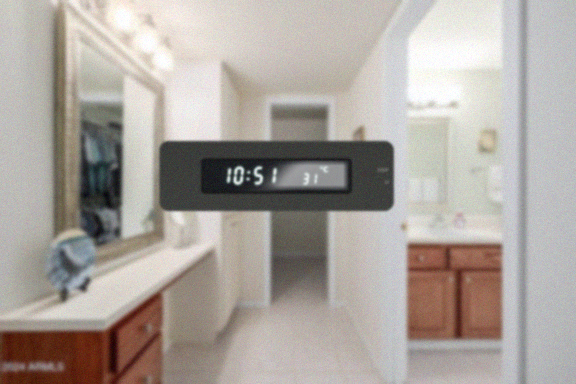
10:51
